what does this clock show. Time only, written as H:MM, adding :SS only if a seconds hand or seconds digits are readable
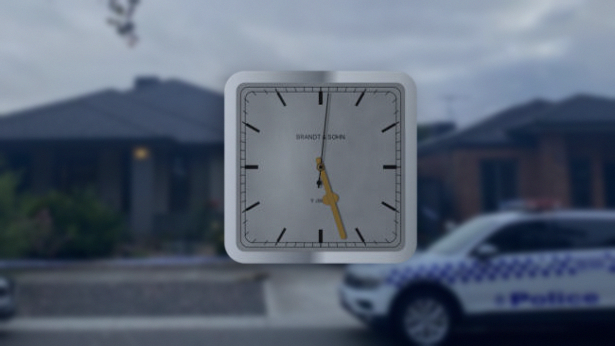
5:27:01
